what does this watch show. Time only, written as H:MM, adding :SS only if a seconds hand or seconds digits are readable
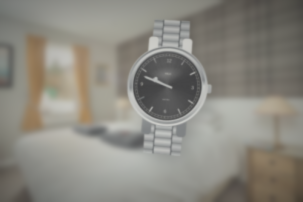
9:48
